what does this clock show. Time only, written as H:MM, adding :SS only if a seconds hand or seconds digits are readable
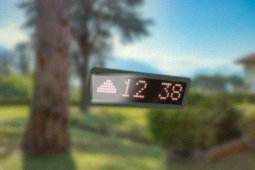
12:38
